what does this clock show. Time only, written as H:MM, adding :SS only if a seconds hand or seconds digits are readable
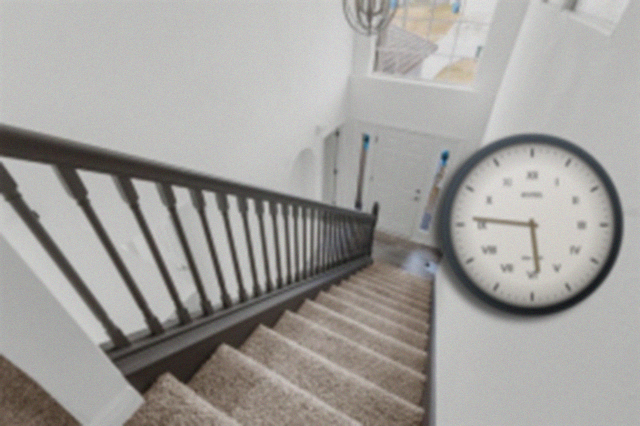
5:46
